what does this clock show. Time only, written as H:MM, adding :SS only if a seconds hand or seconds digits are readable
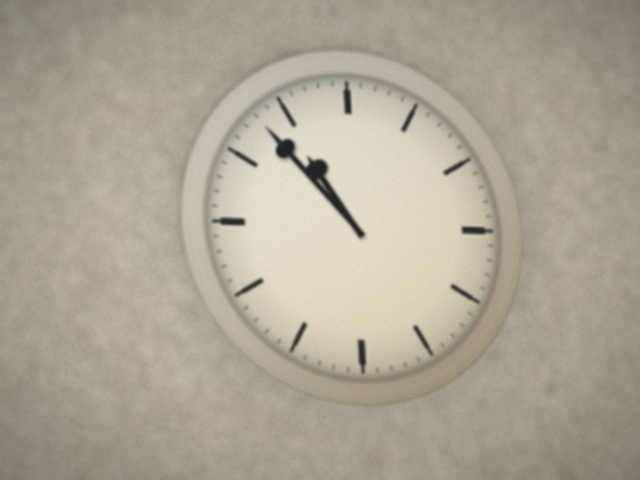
10:53
